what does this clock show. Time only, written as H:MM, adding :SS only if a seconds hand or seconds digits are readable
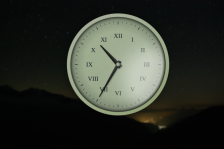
10:35
